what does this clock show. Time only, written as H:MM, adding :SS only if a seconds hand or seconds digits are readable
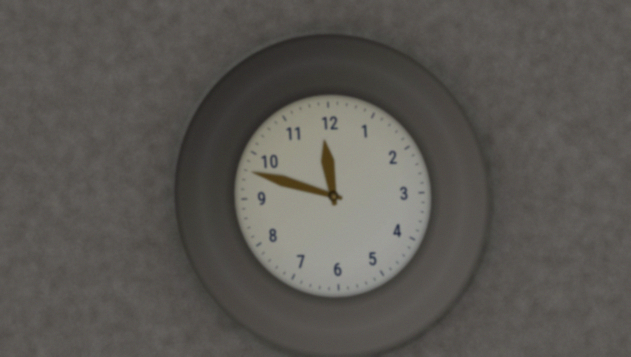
11:48
